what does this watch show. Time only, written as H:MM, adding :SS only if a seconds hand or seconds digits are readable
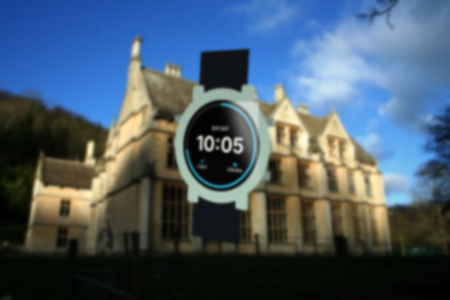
10:05
